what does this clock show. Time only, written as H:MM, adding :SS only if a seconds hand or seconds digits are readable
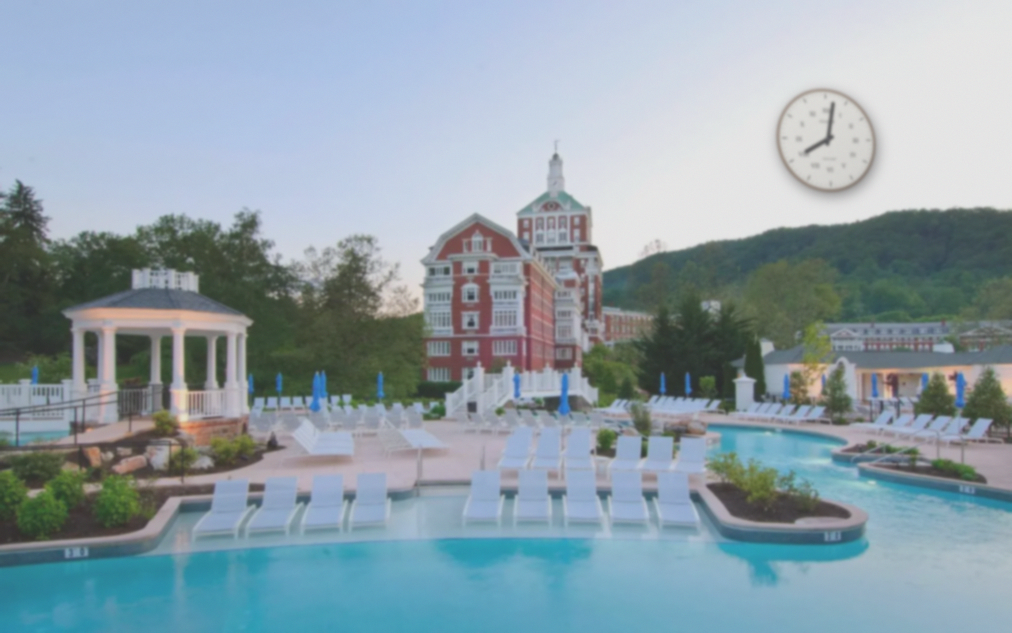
8:02
